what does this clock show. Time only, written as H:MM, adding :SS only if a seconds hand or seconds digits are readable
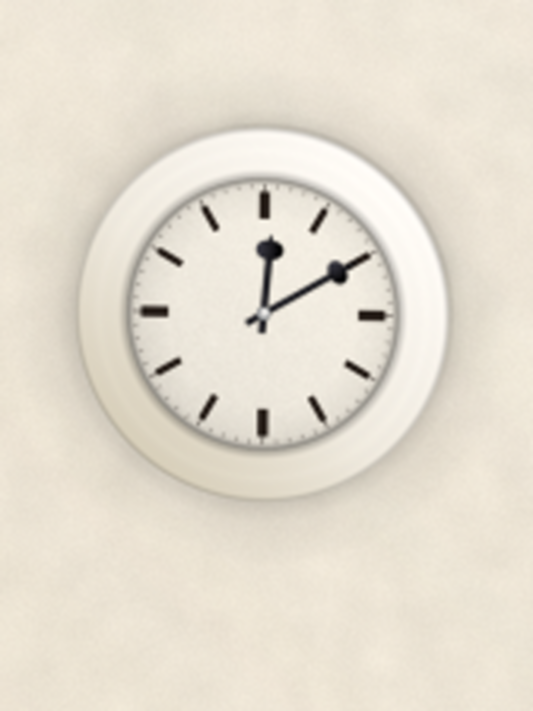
12:10
